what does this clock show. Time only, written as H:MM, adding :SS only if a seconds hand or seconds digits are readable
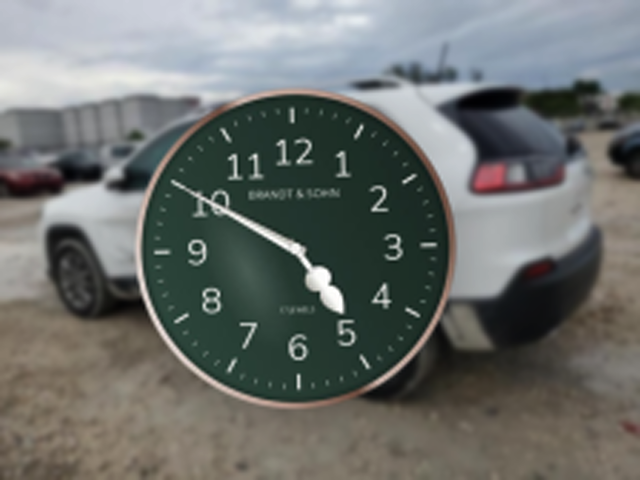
4:50
